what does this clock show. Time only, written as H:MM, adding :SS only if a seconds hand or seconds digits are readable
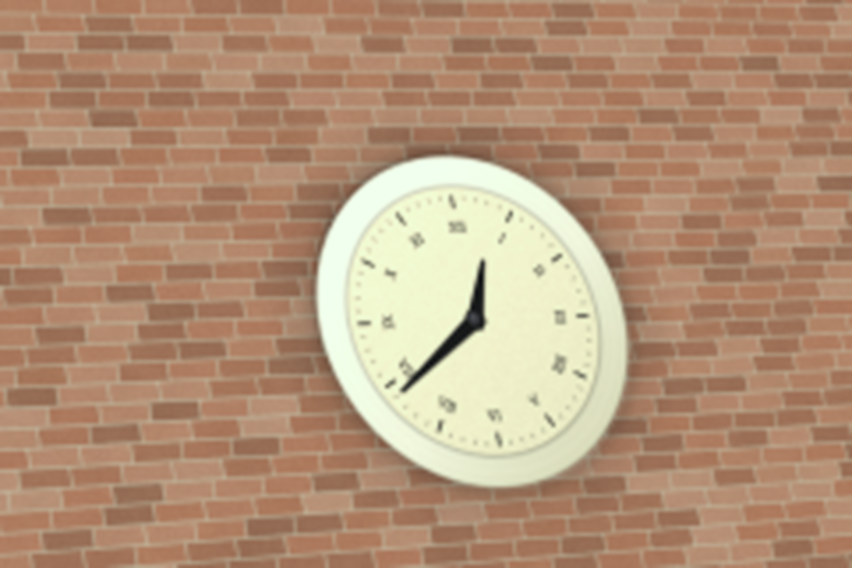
12:39
